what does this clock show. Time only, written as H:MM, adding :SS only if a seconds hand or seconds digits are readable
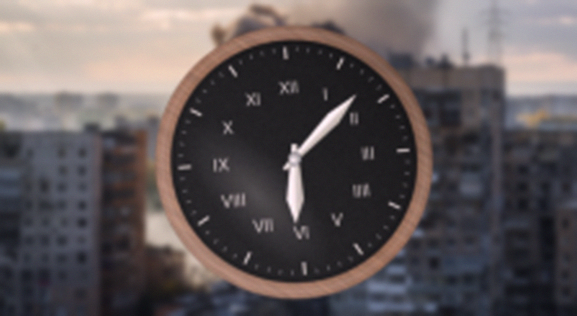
6:08
